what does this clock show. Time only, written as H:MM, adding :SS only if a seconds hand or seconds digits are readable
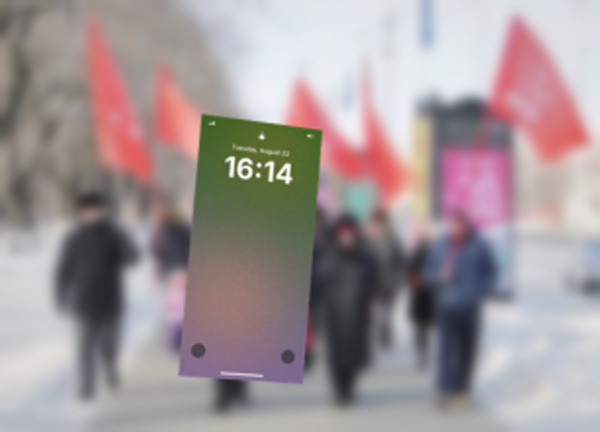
16:14
